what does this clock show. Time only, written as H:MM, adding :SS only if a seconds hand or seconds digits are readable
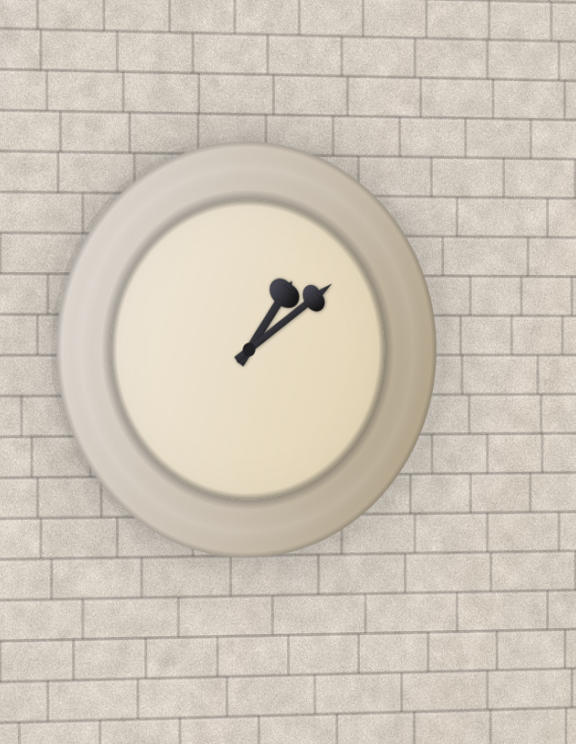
1:09
